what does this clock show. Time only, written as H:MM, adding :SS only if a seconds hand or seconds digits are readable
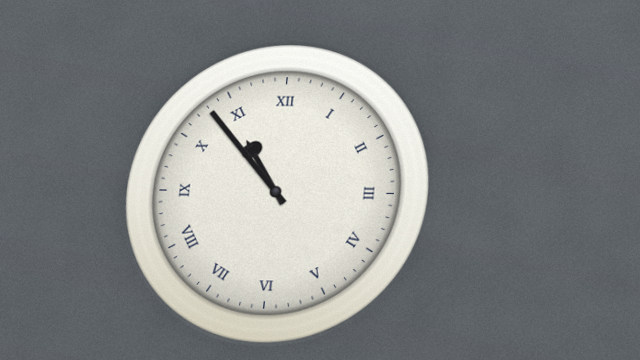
10:53
